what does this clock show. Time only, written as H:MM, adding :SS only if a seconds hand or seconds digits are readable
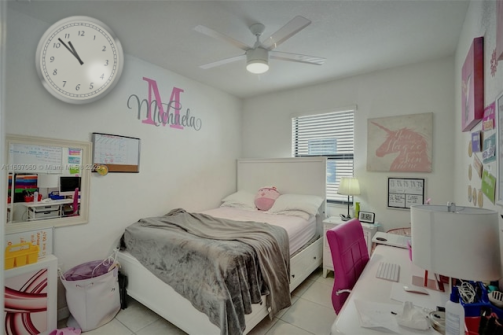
10:52
